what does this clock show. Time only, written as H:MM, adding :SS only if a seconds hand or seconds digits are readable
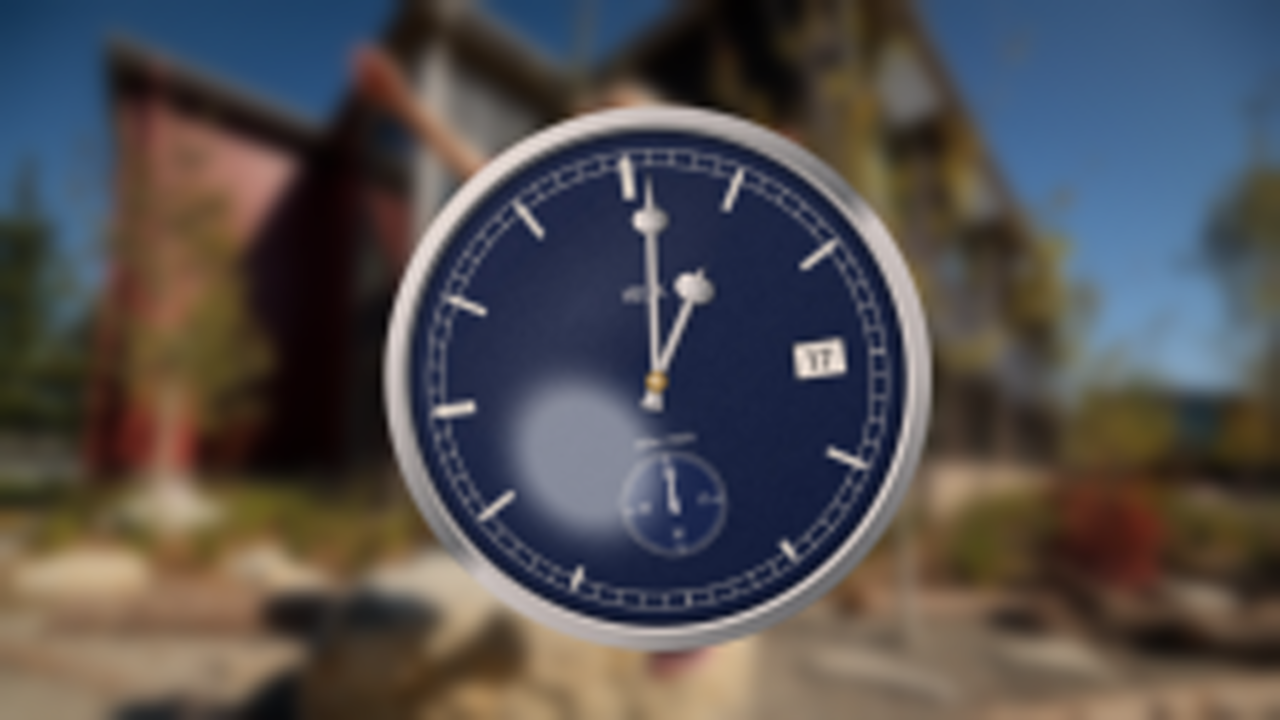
1:01
